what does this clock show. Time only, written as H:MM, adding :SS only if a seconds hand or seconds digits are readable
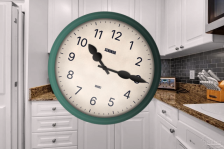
10:15
